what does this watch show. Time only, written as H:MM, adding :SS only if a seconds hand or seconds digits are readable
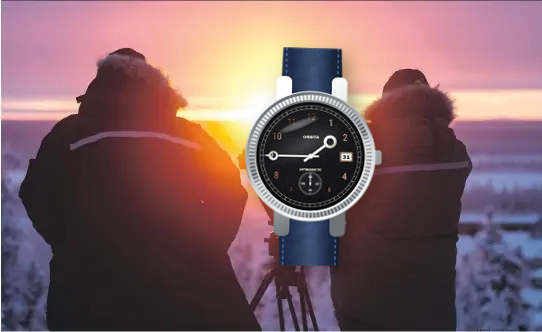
1:45
